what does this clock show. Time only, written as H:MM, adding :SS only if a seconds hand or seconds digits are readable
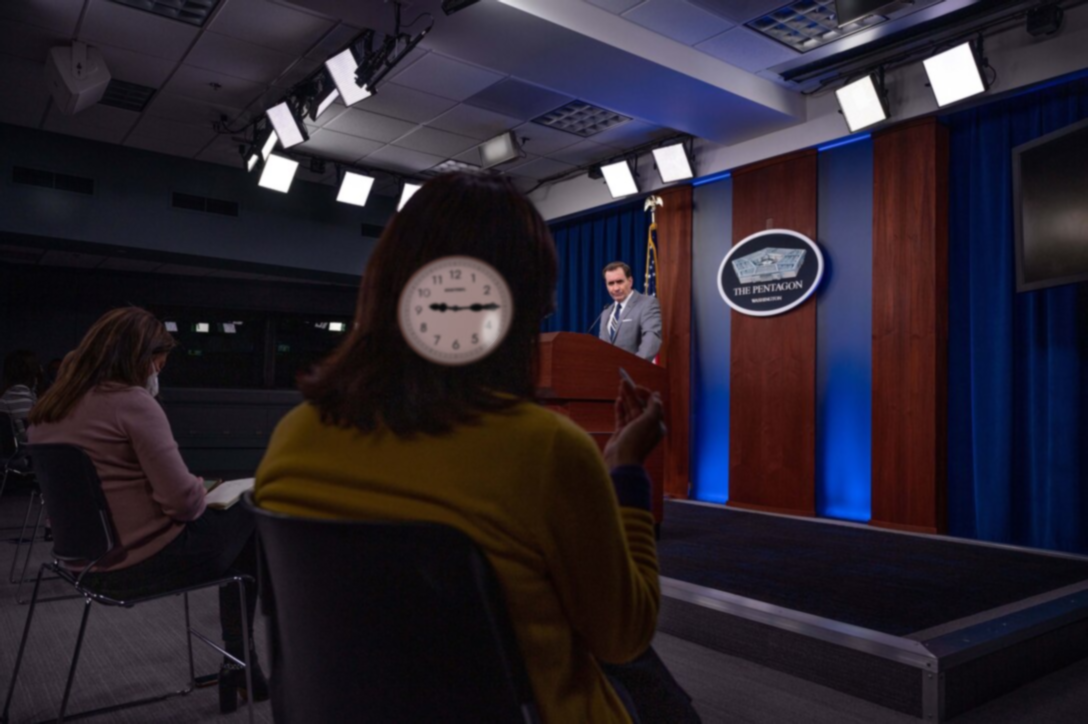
9:15
